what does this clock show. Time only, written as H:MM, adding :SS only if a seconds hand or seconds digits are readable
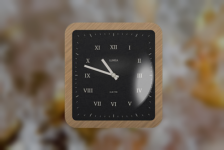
10:48
